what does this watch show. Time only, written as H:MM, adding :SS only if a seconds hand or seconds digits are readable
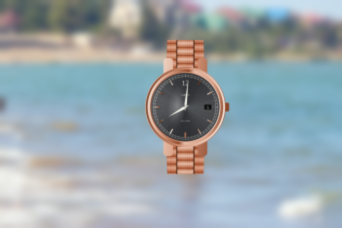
8:01
